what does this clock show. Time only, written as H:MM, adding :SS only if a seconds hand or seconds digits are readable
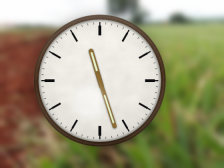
11:27
